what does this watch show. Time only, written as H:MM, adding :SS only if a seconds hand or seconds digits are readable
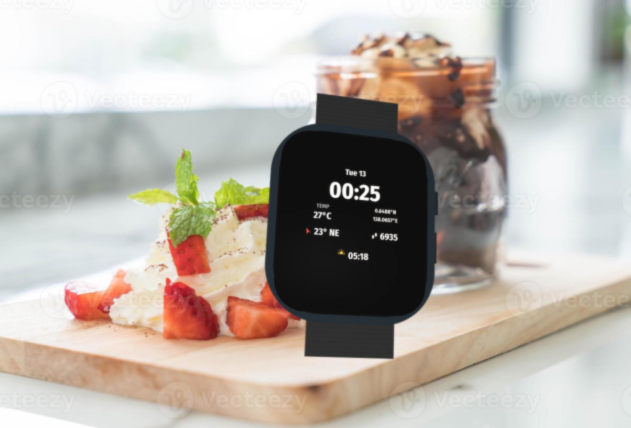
0:25
